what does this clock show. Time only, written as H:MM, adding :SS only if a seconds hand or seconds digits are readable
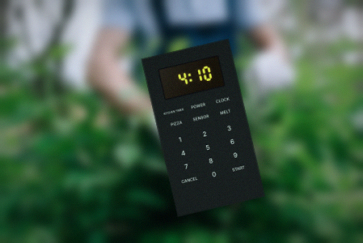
4:10
